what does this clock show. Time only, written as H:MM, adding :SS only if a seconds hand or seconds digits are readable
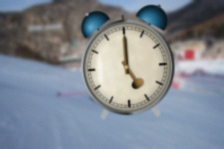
5:00
